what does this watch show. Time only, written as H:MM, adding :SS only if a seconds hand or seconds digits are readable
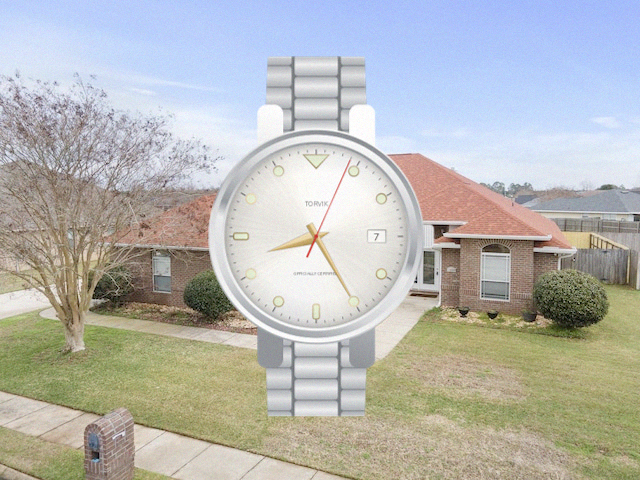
8:25:04
